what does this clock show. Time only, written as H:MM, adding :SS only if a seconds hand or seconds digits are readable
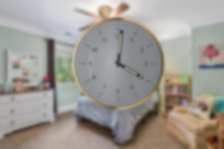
4:01
